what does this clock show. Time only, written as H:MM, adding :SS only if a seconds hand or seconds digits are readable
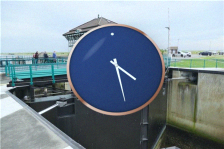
4:29
